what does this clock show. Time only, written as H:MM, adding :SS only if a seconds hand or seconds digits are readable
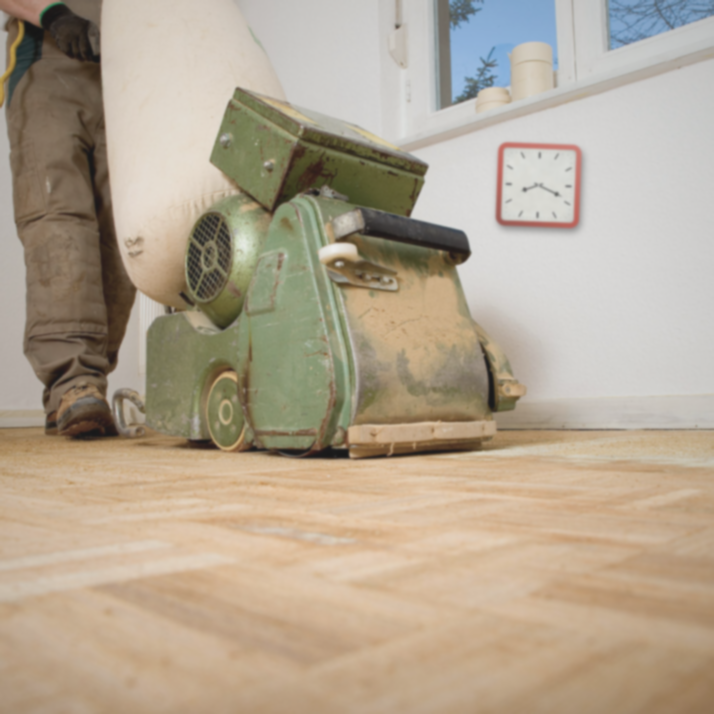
8:19
